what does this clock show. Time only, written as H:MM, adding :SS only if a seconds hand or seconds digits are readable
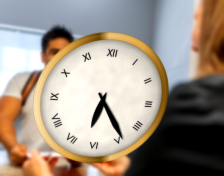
6:24
